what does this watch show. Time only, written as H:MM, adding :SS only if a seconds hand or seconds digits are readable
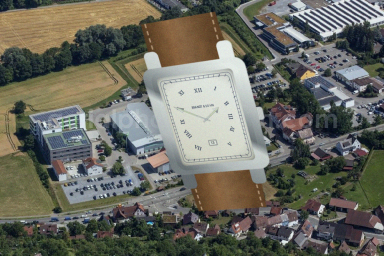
1:50
